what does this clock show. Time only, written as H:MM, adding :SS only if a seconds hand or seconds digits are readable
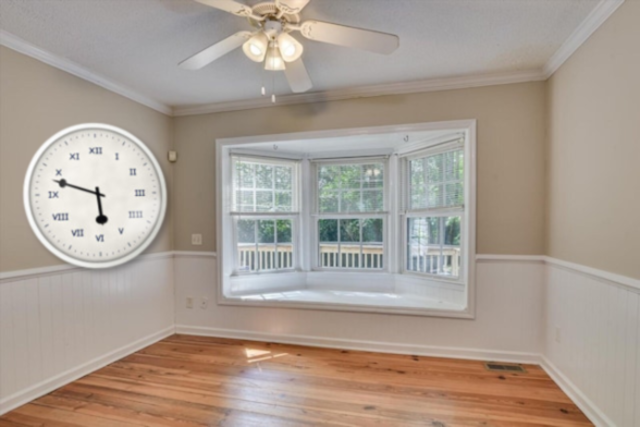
5:48
